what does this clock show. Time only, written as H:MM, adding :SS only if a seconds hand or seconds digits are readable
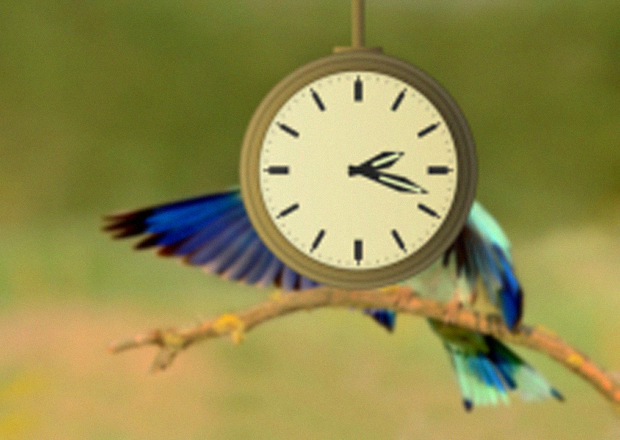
2:18
